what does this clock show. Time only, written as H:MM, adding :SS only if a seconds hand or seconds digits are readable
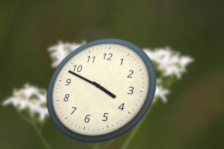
3:48
